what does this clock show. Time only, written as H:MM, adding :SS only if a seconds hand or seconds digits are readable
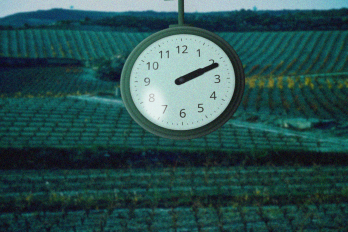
2:11
